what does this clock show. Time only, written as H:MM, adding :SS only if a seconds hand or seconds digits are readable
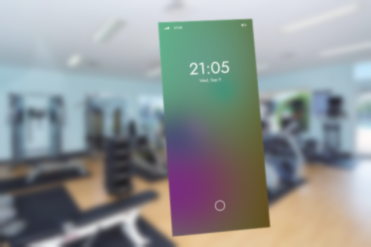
21:05
